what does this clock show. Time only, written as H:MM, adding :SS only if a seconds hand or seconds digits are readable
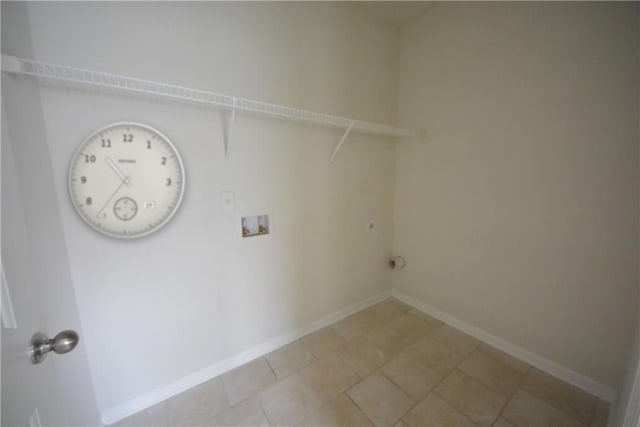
10:36
